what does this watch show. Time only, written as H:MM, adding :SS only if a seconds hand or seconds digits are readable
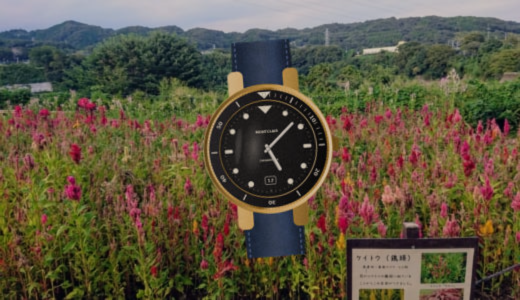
5:08
